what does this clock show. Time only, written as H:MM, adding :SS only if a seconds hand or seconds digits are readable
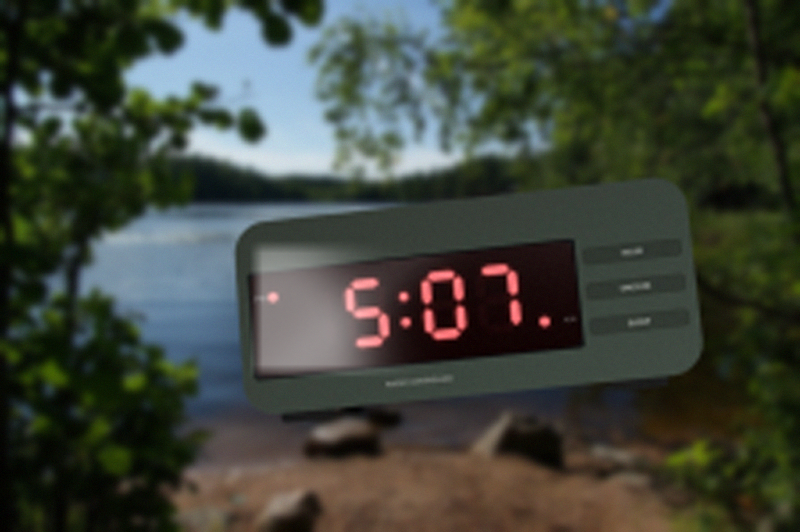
5:07
